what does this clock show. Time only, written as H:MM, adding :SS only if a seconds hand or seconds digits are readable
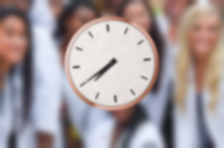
7:40
